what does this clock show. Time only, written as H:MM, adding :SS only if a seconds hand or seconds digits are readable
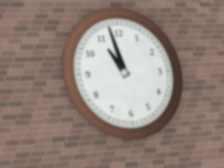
10:58
